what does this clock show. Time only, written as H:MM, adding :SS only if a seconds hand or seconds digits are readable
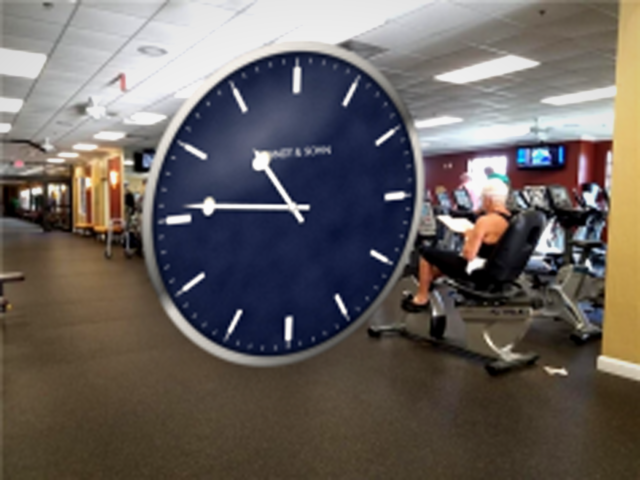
10:46
